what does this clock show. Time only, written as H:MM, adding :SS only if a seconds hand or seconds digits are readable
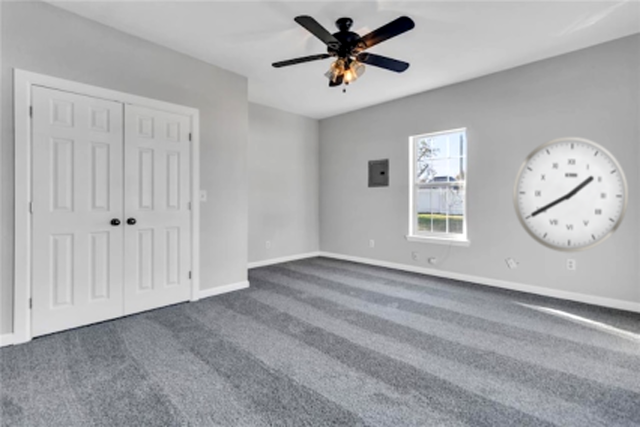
1:40
